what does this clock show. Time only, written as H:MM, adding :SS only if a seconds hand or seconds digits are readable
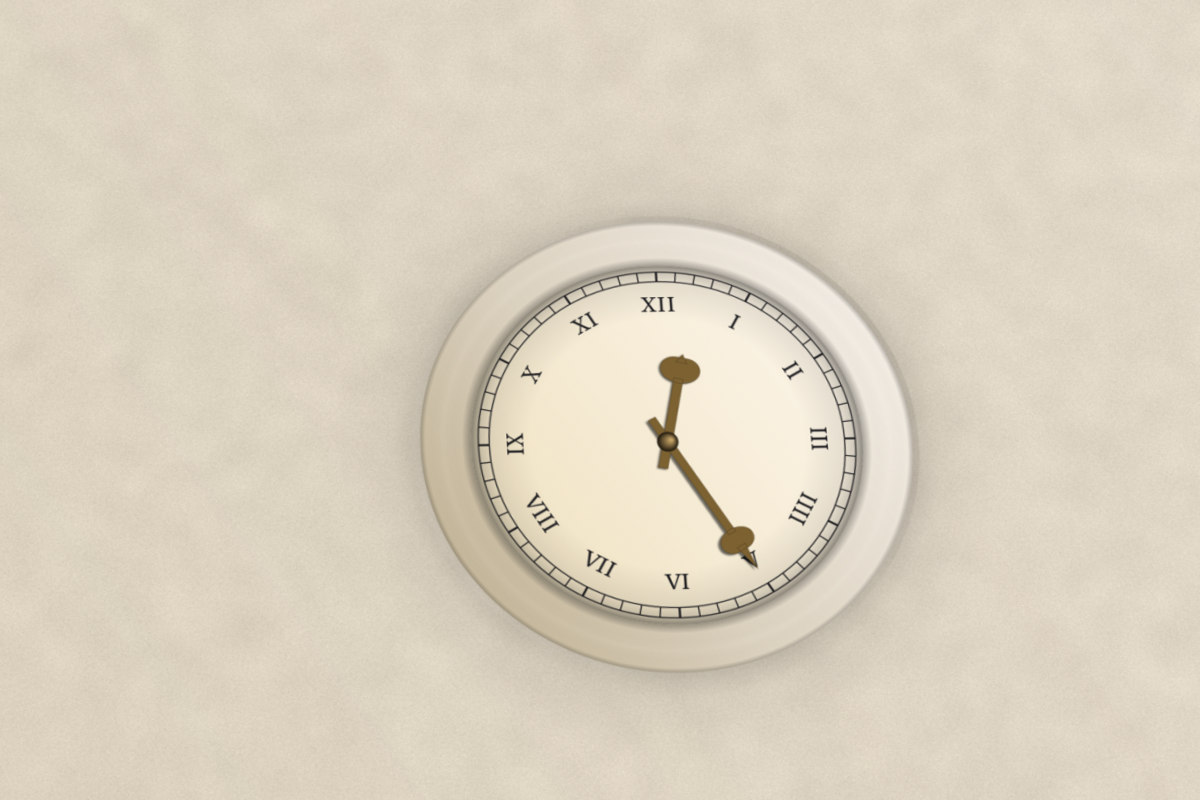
12:25
